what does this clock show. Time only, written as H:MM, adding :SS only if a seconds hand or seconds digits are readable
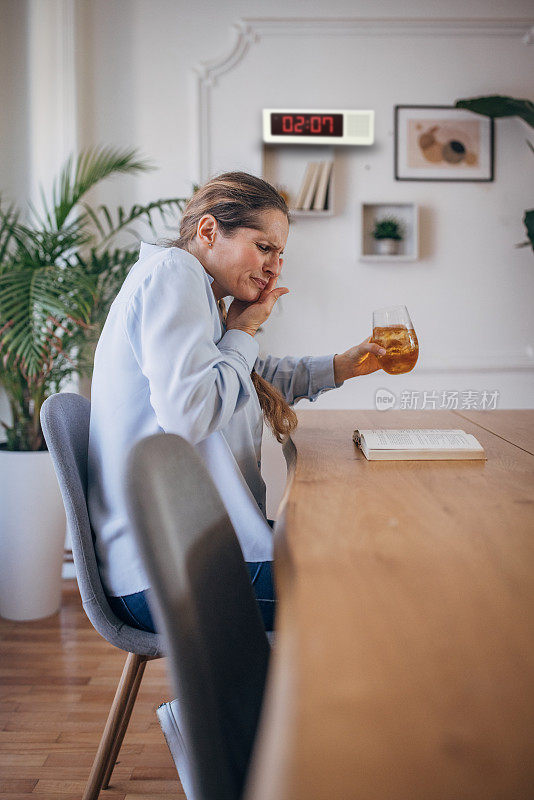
2:07
